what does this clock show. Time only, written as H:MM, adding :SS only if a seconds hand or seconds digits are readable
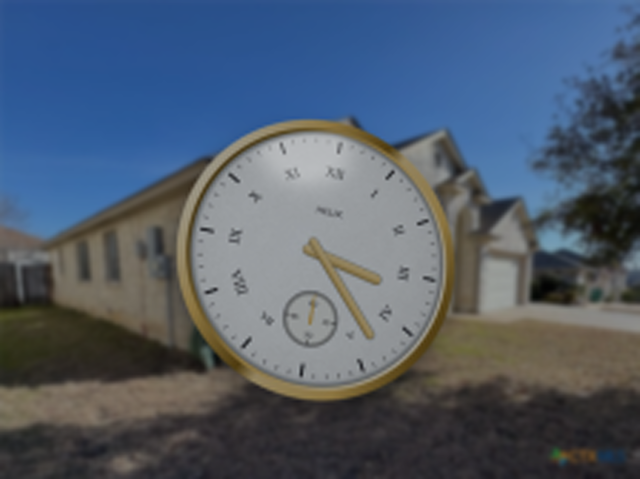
3:23
